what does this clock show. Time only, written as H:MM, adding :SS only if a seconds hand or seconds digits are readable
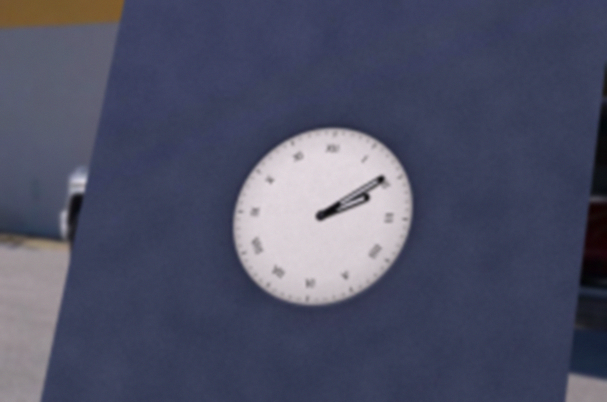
2:09
